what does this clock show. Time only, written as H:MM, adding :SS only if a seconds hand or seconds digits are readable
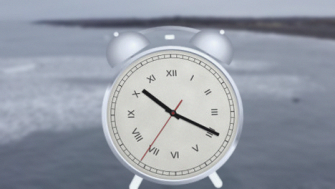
10:19:36
